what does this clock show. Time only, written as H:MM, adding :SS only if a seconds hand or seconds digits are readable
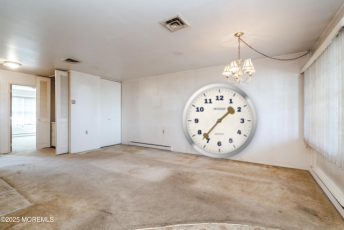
1:37
